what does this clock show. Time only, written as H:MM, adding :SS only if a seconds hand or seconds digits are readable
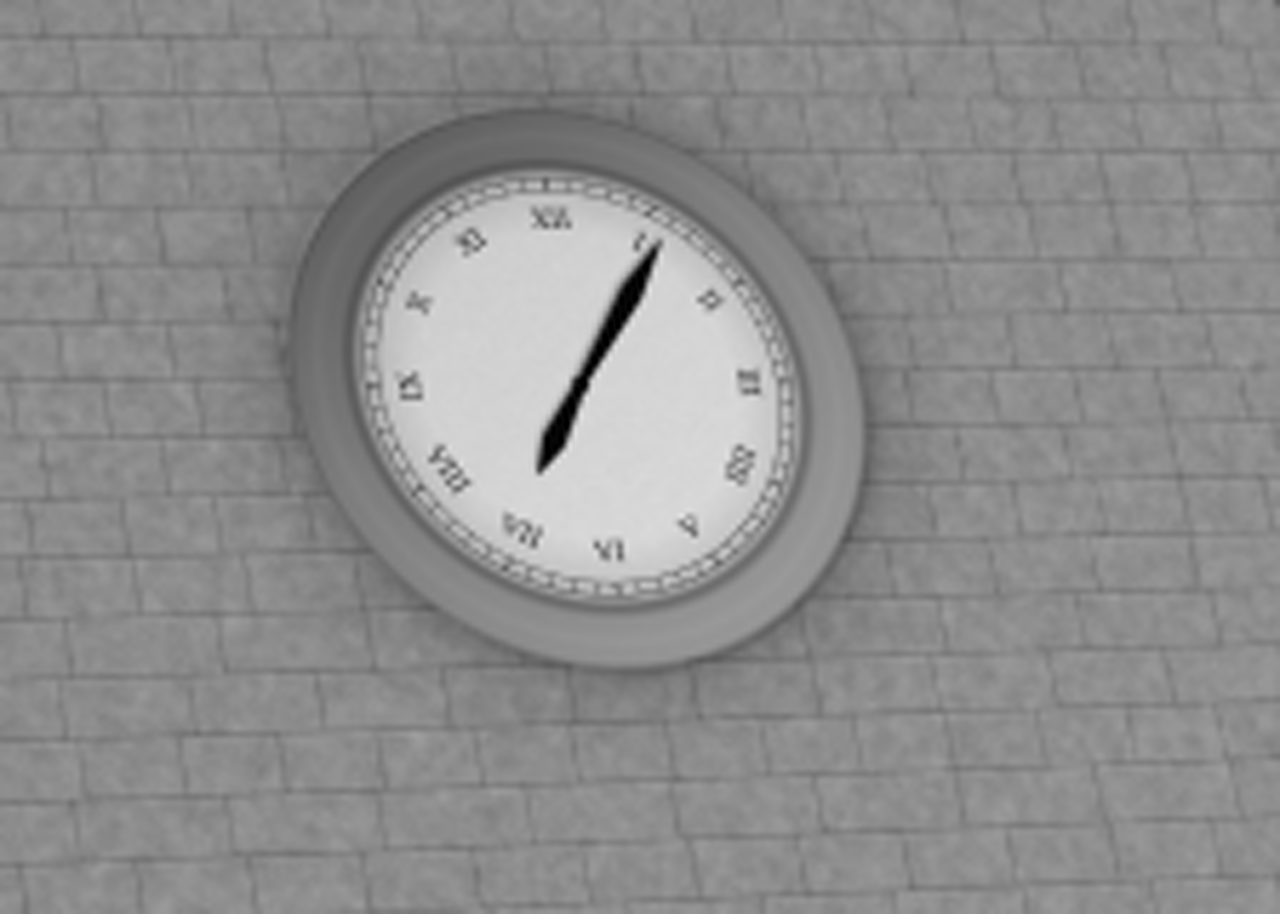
7:06
